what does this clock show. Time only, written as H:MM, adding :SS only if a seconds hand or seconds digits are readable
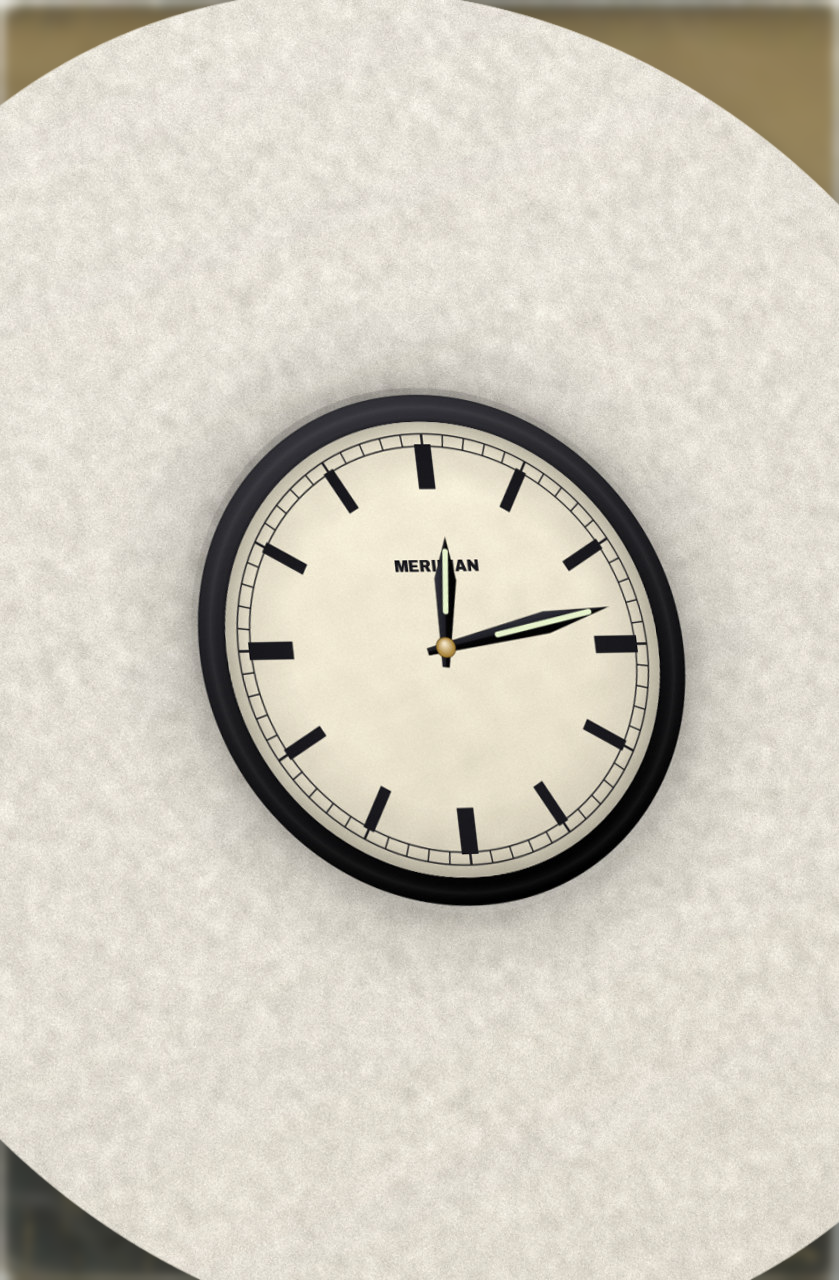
12:13
